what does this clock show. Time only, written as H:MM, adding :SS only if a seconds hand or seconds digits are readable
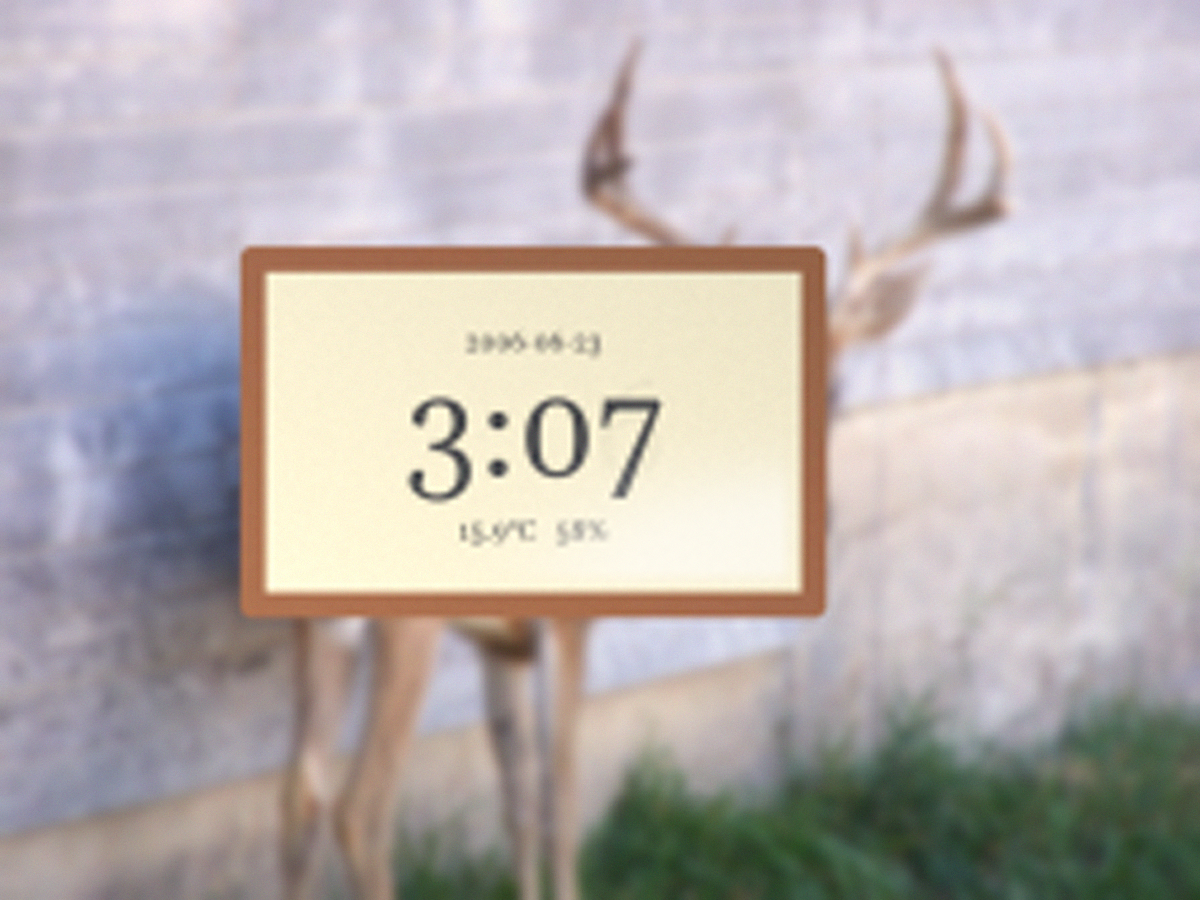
3:07
